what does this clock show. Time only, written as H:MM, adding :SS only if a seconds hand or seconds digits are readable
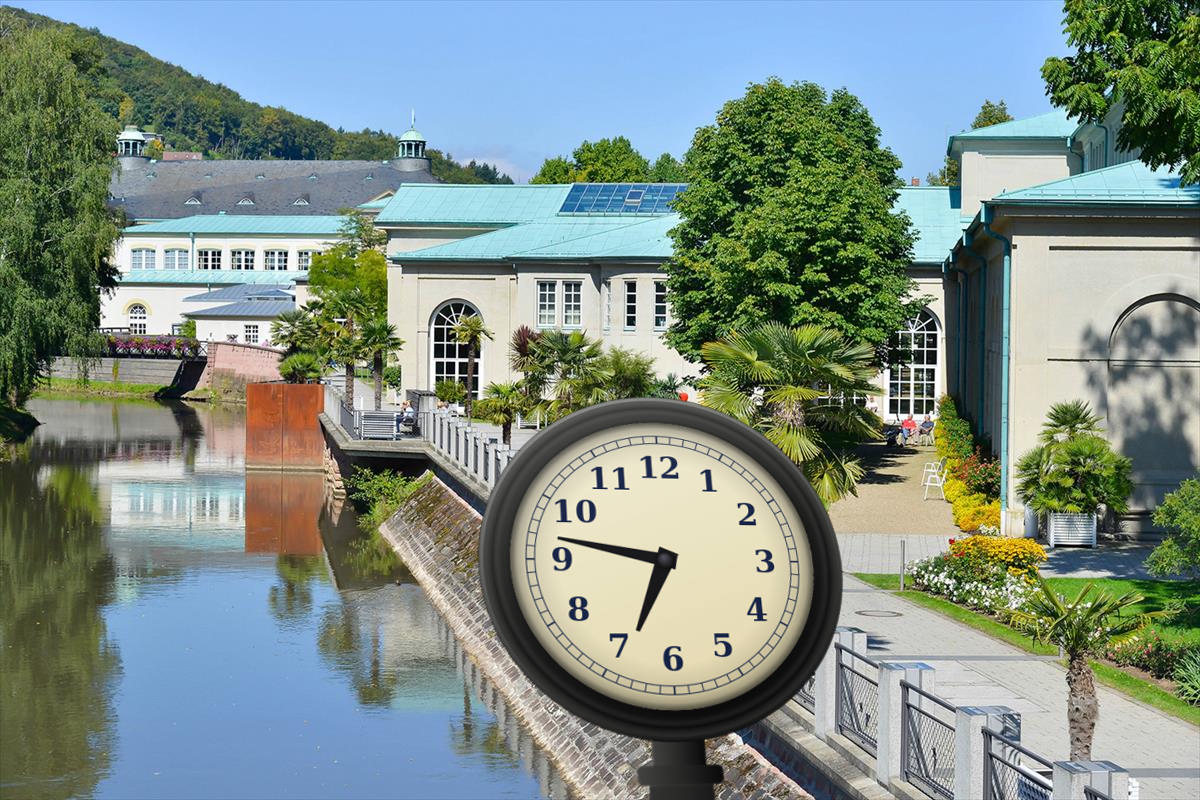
6:47
